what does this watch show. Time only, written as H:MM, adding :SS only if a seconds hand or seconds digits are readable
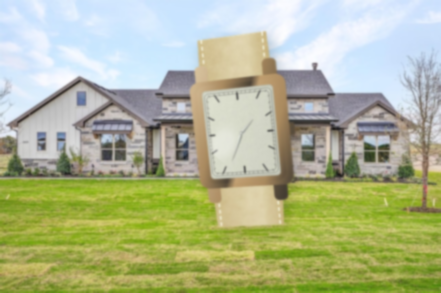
1:34
